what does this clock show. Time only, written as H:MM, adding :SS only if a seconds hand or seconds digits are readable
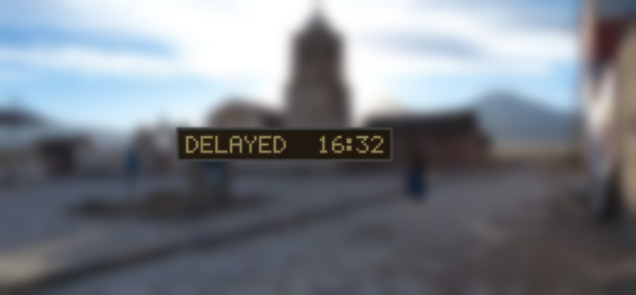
16:32
